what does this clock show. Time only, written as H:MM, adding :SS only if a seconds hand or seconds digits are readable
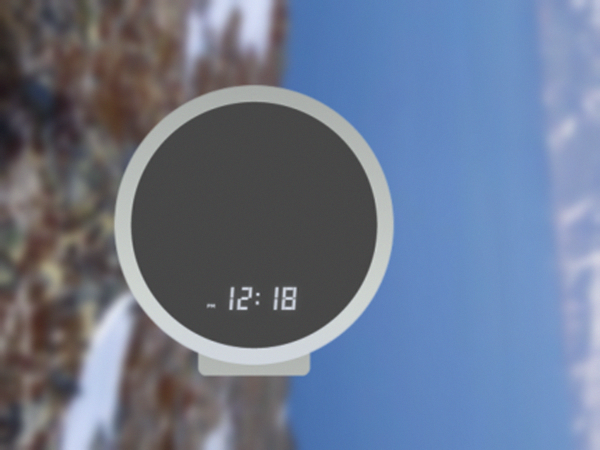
12:18
